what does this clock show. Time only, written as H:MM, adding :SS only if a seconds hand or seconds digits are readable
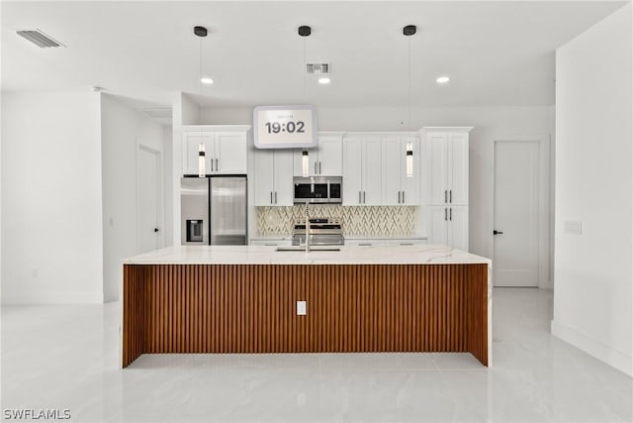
19:02
